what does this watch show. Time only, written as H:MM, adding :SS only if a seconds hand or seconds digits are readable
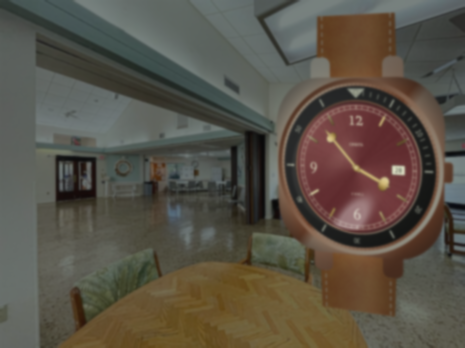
3:53
